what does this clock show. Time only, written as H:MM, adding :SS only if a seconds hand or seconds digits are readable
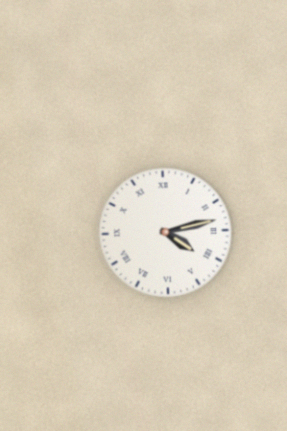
4:13
